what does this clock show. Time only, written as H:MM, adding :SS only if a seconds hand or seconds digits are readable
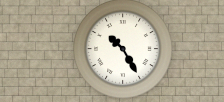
10:25
